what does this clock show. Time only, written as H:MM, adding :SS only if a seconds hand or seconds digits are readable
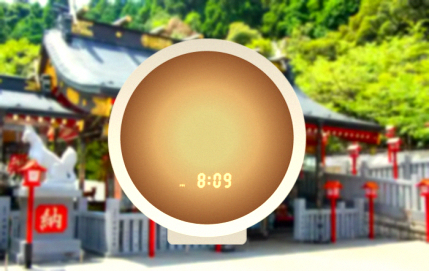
8:09
